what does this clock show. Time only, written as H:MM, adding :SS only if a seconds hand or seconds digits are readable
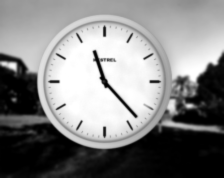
11:23
